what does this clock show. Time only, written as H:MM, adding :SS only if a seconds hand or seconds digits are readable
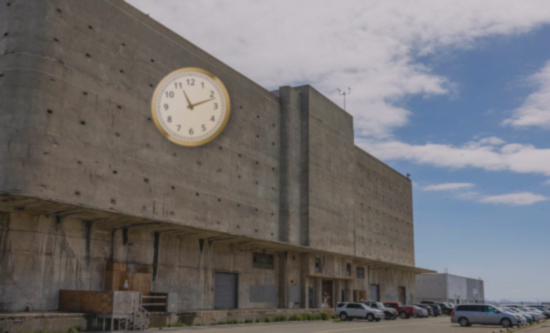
11:12
